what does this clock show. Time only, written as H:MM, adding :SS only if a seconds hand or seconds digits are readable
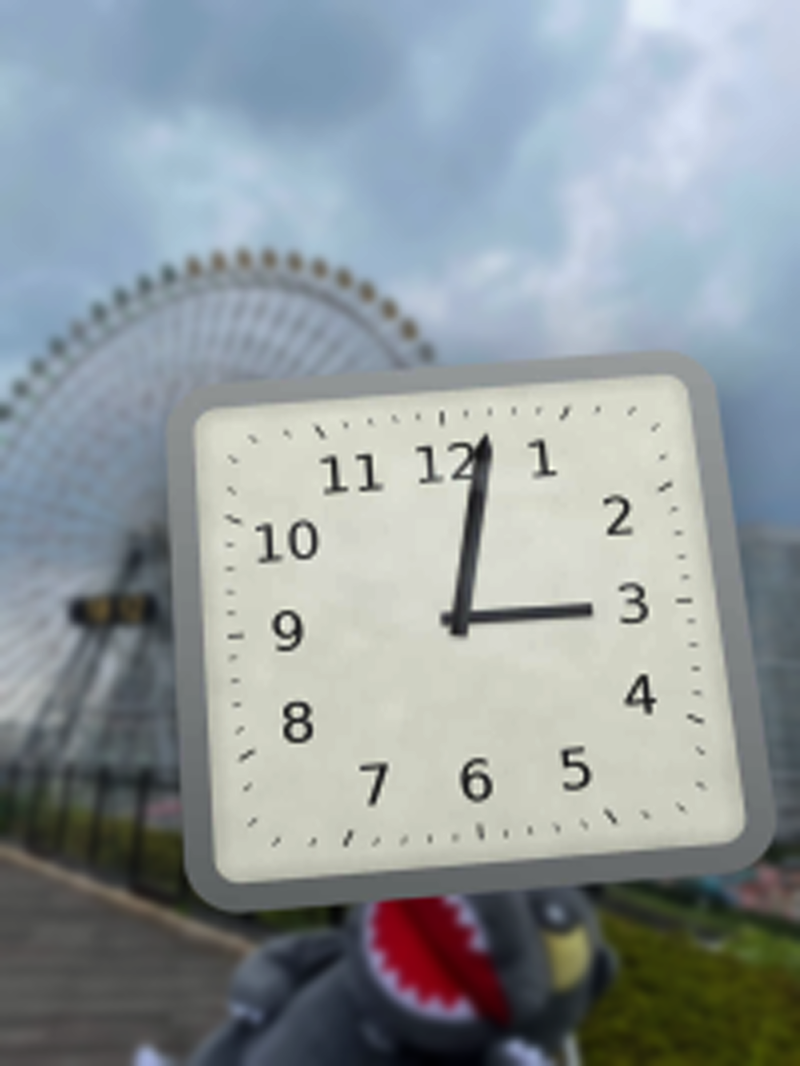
3:02
